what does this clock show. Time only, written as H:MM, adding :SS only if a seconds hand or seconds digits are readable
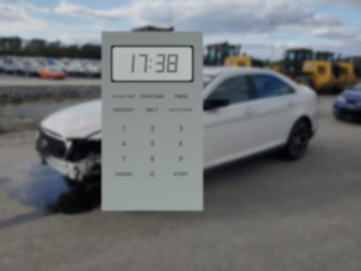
17:38
